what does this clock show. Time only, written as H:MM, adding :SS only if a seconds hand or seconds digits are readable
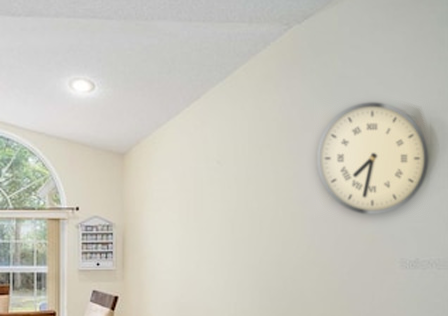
7:32
